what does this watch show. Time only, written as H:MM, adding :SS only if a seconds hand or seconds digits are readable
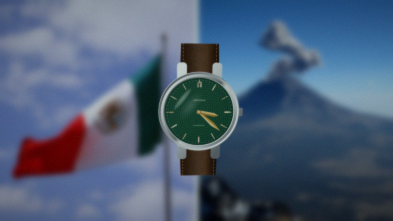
3:22
